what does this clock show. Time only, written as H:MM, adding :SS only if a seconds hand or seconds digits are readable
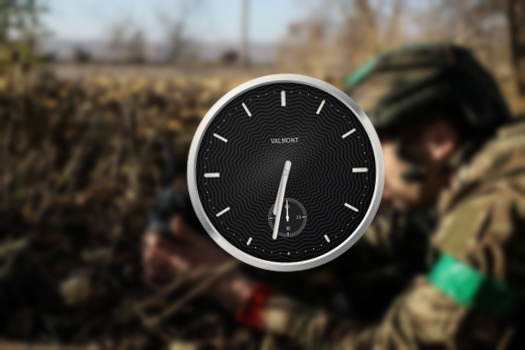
6:32
